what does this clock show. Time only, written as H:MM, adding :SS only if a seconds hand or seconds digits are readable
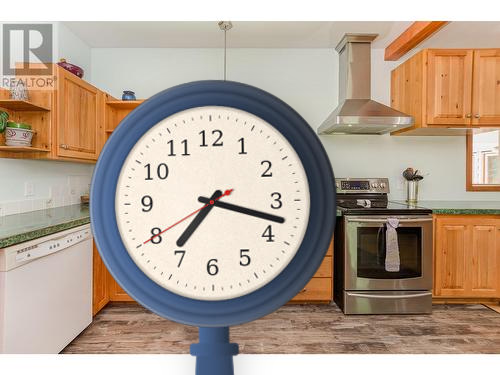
7:17:40
